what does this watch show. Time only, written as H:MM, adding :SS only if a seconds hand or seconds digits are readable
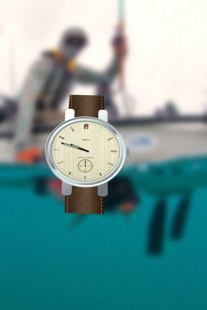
9:48
